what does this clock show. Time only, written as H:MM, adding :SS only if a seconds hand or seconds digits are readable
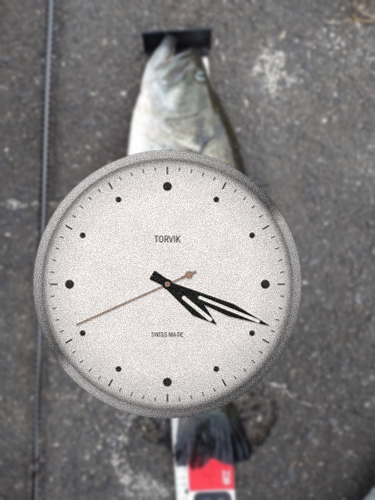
4:18:41
